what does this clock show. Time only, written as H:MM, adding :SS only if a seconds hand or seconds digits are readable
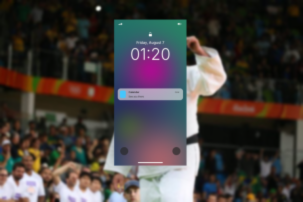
1:20
